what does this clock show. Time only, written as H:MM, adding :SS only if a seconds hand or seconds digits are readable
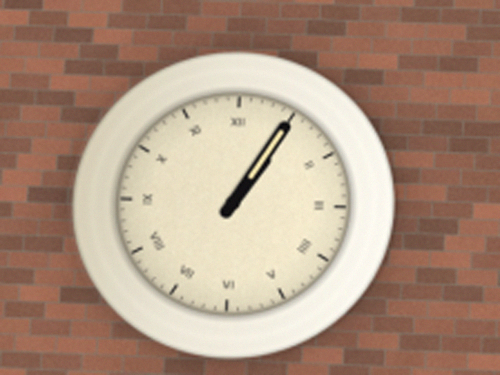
1:05
